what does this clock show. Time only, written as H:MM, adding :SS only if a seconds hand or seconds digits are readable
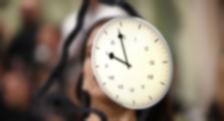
9:59
